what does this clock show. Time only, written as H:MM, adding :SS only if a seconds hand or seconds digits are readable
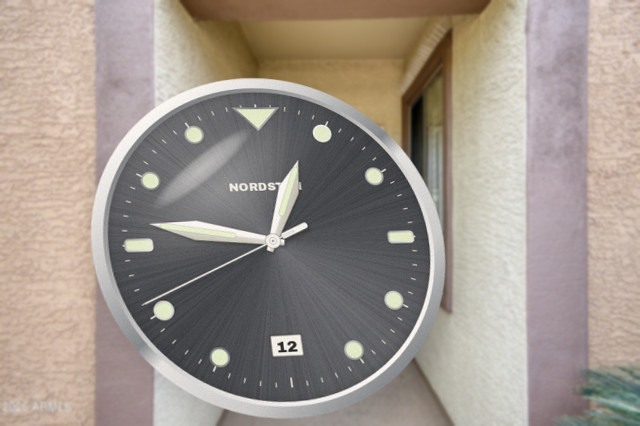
12:46:41
